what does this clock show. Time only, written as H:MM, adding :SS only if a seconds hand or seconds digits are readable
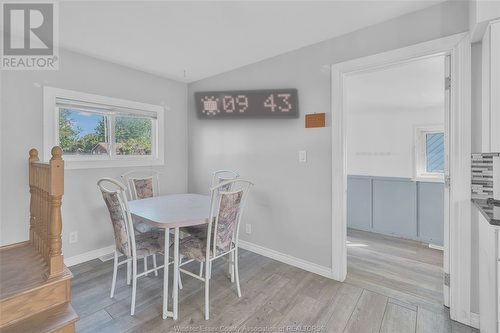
9:43
